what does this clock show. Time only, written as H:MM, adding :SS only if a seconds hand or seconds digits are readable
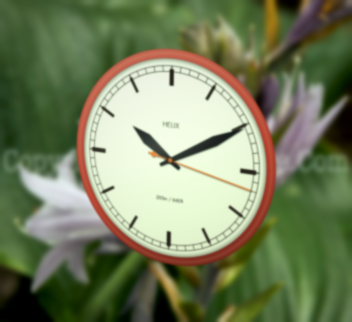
10:10:17
